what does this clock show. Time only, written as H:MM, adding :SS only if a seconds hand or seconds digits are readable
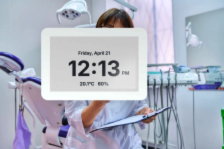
12:13
